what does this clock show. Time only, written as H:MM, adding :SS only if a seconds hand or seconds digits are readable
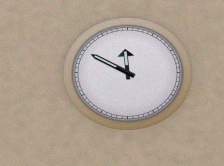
11:50
